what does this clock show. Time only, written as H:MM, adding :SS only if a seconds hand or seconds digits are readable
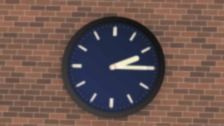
2:15
